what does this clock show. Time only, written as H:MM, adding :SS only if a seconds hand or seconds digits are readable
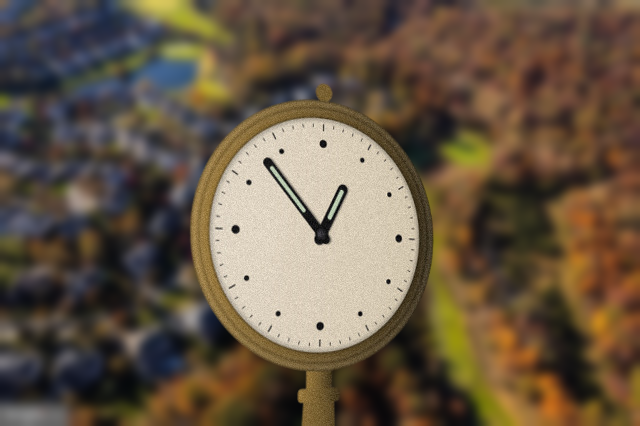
12:53
